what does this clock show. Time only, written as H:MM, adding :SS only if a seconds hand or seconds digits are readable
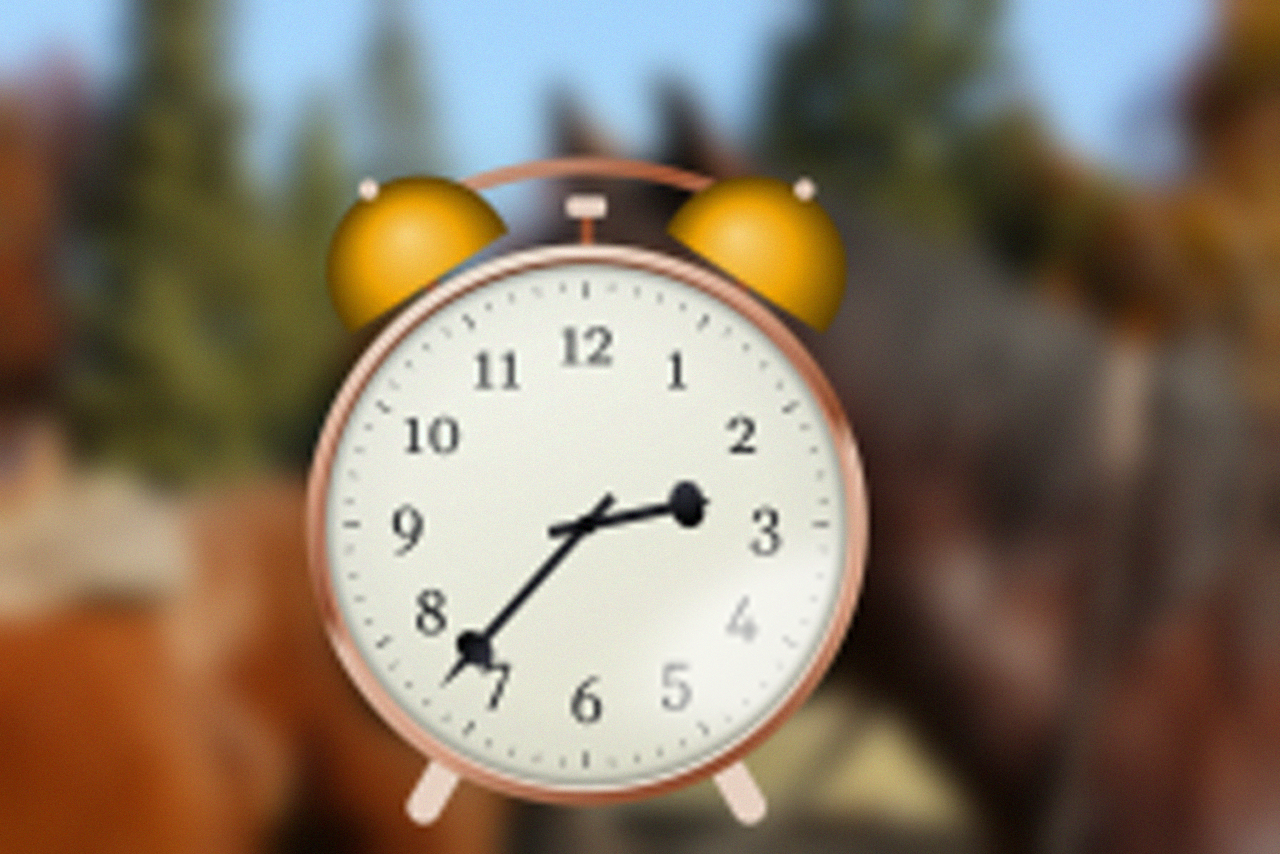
2:37
